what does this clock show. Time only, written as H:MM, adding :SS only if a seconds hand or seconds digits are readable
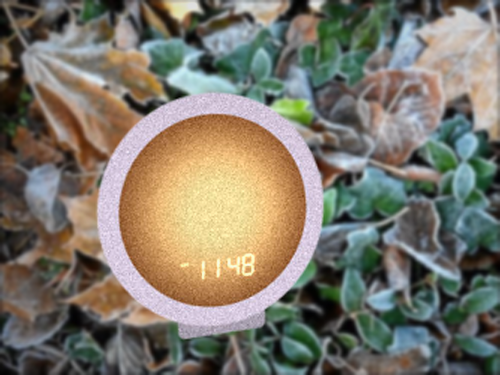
11:48
